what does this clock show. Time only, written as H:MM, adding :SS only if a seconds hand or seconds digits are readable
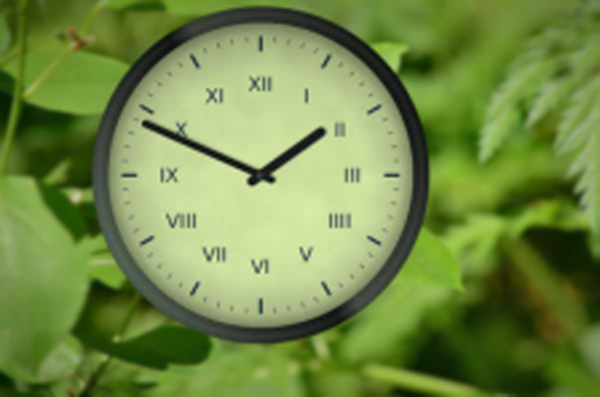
1:49
